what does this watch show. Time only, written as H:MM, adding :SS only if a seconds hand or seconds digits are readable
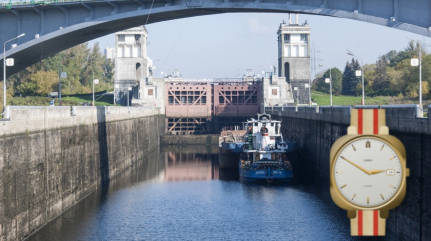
2:50
